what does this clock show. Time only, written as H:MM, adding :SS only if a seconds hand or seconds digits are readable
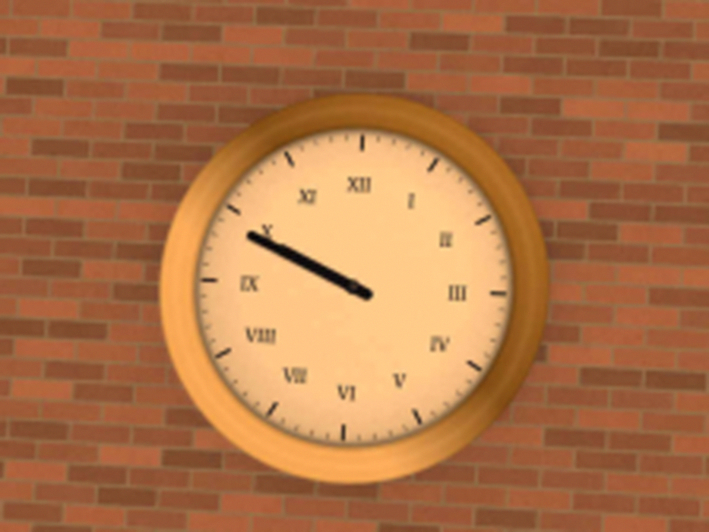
9:49
